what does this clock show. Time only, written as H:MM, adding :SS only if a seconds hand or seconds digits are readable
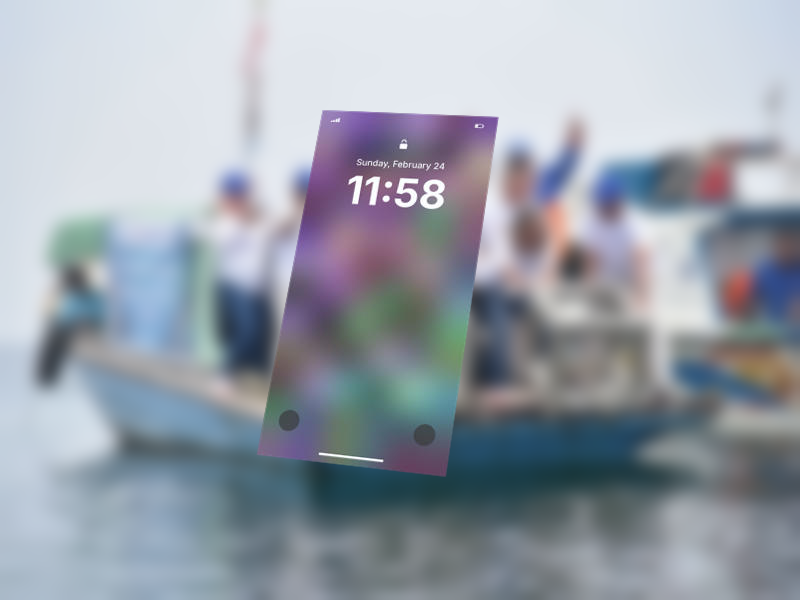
11:58
